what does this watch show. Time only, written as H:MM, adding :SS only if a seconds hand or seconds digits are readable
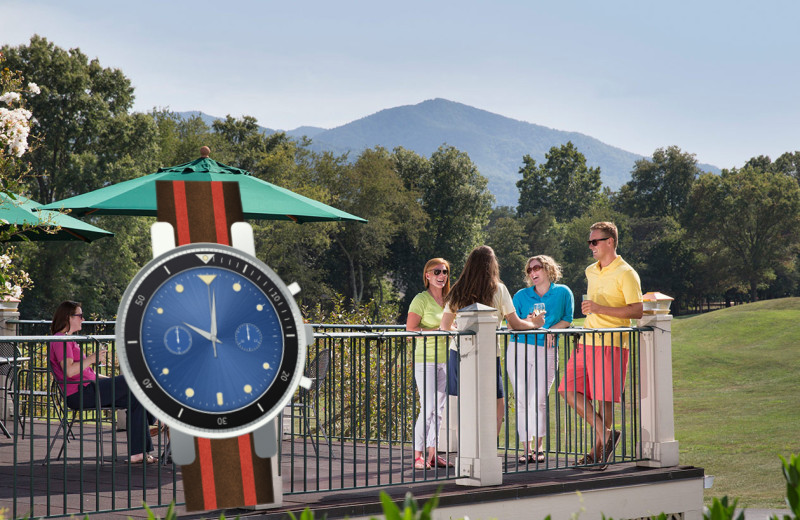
10:01
